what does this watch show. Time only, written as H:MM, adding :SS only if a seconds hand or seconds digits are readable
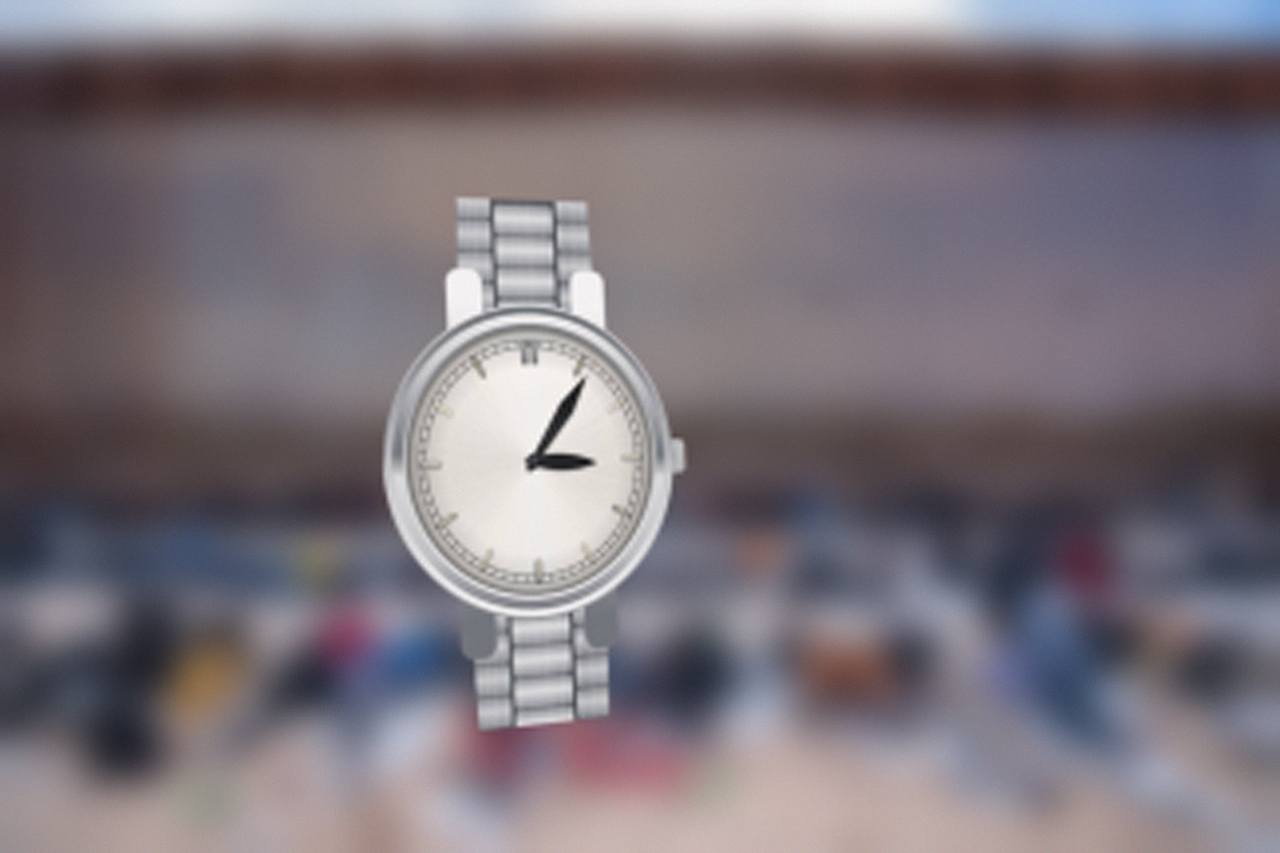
3:06
